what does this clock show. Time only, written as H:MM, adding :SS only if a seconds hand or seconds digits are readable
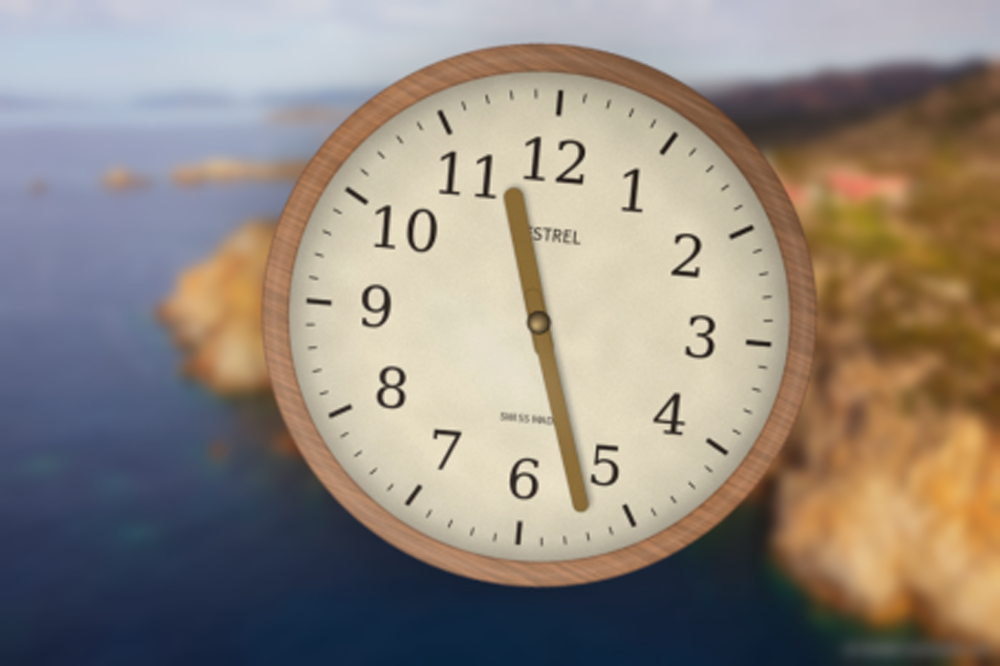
11:27
